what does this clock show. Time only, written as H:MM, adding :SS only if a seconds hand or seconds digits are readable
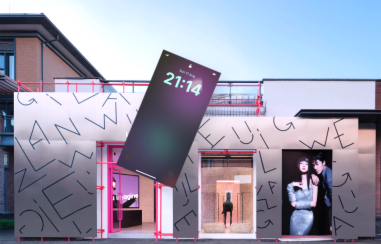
21:14
